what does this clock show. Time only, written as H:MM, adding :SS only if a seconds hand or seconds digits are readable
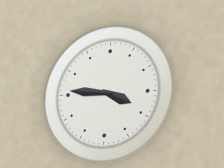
3:46
